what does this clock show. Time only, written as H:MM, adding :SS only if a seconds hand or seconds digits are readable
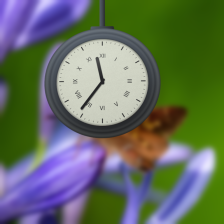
11:36
